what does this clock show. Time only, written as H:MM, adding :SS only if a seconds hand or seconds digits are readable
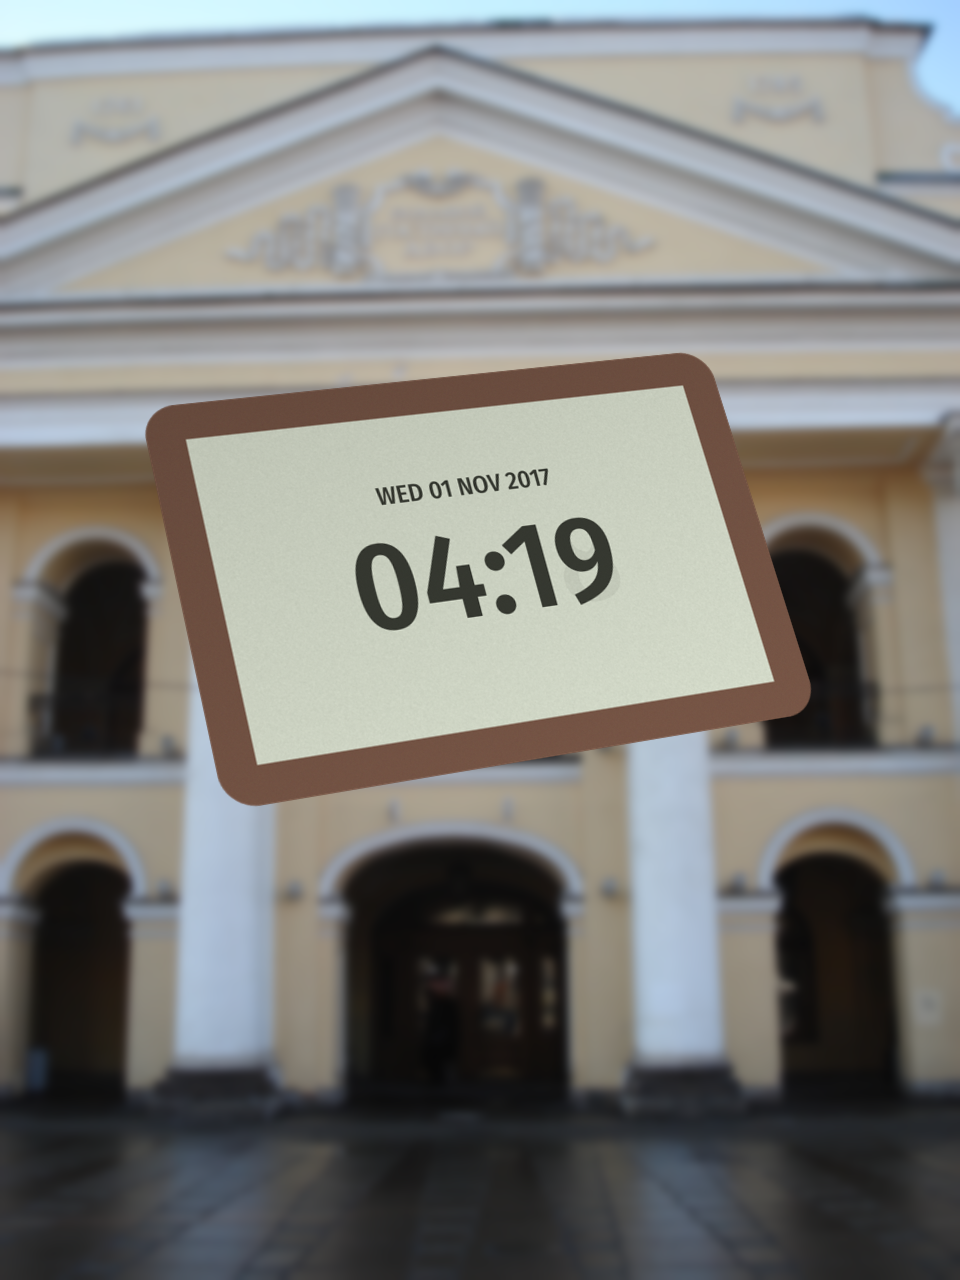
4:19
